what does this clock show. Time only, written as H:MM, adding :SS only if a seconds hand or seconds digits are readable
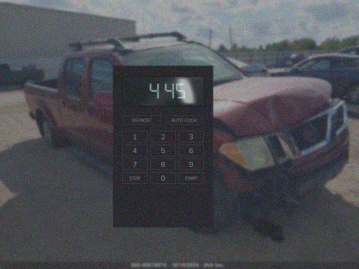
4:45
